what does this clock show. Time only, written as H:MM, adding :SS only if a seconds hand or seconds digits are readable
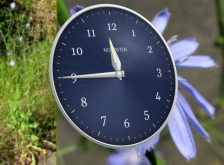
11:45
